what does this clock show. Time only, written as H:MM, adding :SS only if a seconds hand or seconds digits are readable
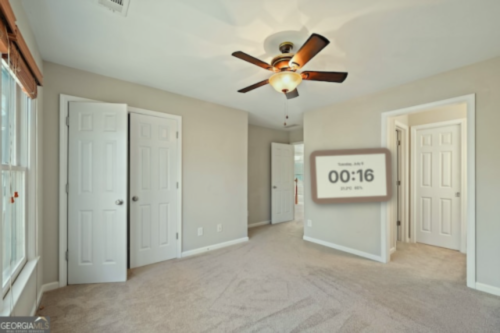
0:16
